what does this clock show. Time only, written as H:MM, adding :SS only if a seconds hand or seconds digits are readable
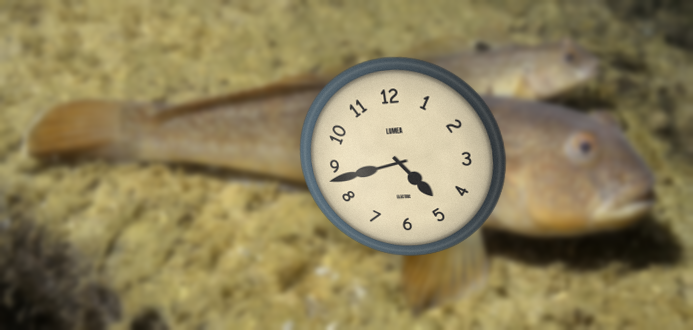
4:43
